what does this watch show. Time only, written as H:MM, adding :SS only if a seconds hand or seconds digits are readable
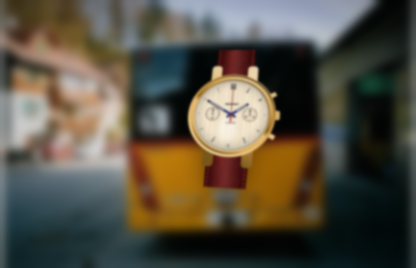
1:50
